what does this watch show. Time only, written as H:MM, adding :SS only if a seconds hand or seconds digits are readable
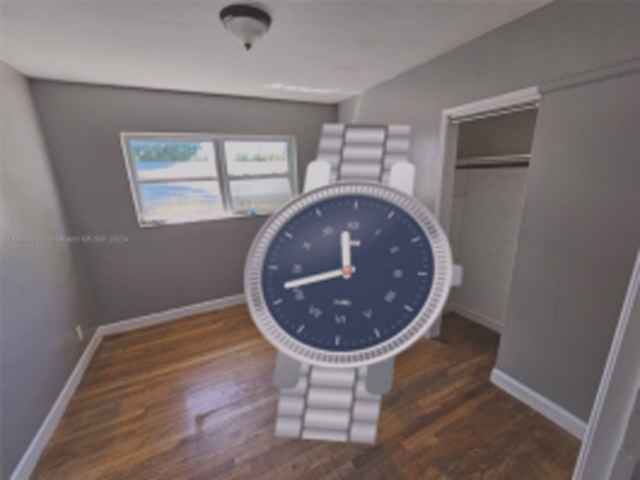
11:42
